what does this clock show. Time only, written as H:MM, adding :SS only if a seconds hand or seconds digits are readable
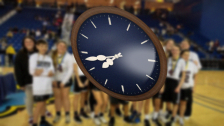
7:43
